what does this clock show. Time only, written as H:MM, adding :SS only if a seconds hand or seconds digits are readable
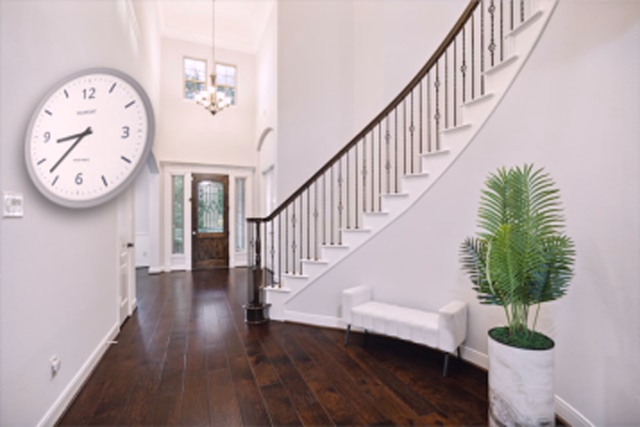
8:37
